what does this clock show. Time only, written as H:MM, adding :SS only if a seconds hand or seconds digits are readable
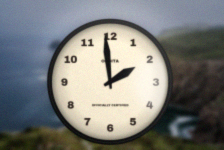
1:59
